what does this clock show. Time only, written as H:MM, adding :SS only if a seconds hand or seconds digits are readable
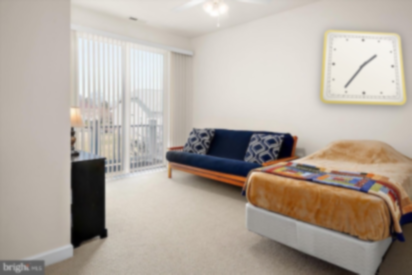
1:36
